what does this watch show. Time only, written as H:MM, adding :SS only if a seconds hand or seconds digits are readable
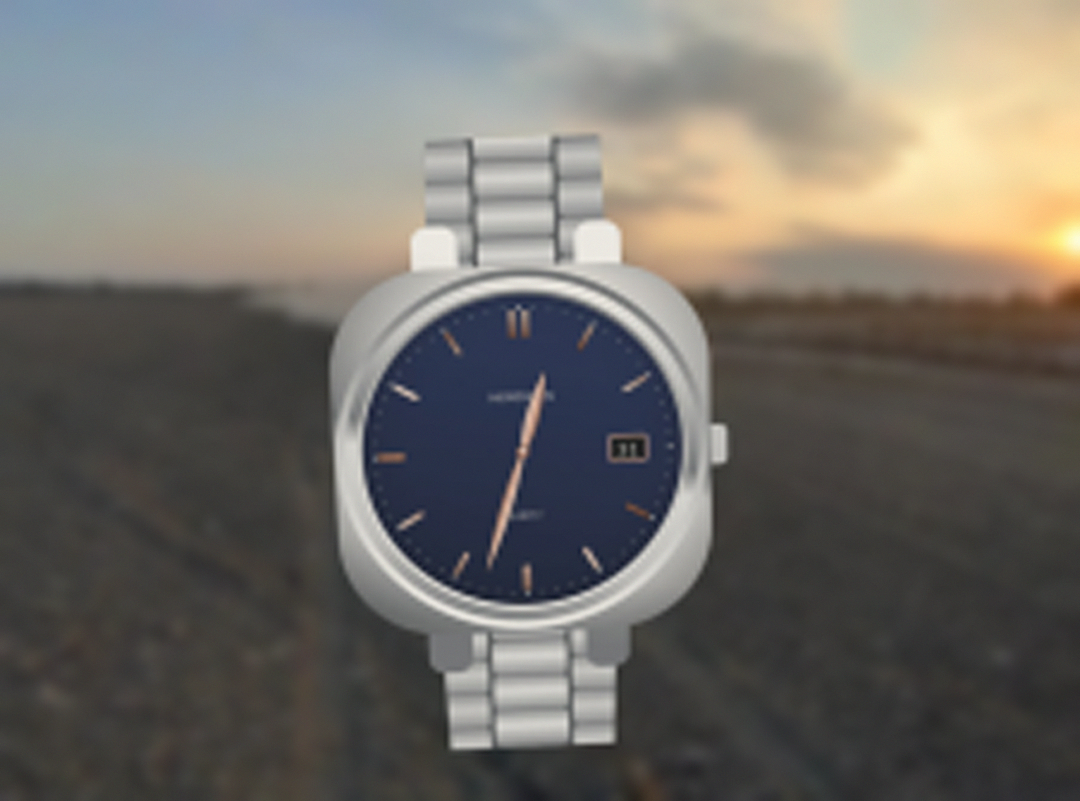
12:33
